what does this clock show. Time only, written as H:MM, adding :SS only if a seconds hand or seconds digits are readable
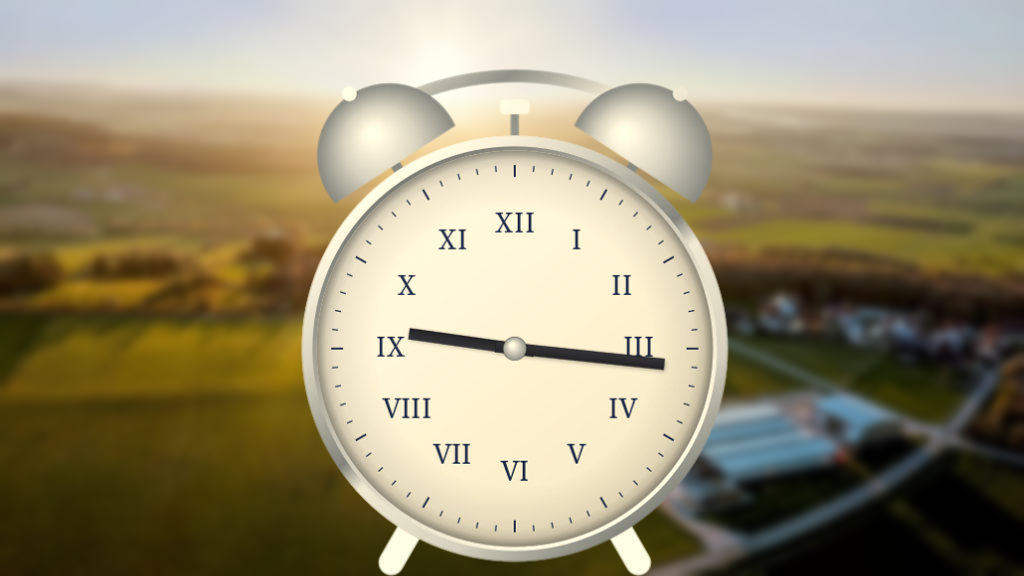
9:16
